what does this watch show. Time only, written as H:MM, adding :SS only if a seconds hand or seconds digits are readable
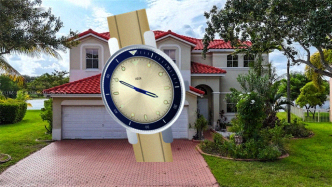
3:50
